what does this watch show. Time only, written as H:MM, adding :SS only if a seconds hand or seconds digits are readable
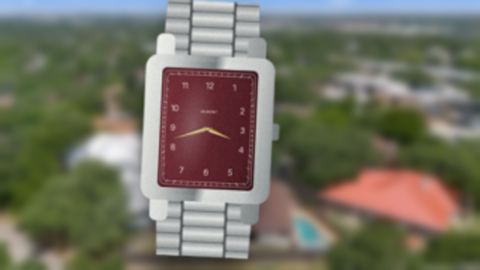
3:42
